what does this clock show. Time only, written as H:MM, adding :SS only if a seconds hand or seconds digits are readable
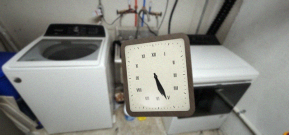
5:26
